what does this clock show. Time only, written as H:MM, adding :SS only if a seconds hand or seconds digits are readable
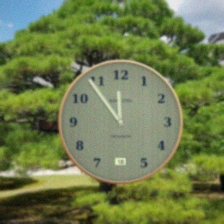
11:54
